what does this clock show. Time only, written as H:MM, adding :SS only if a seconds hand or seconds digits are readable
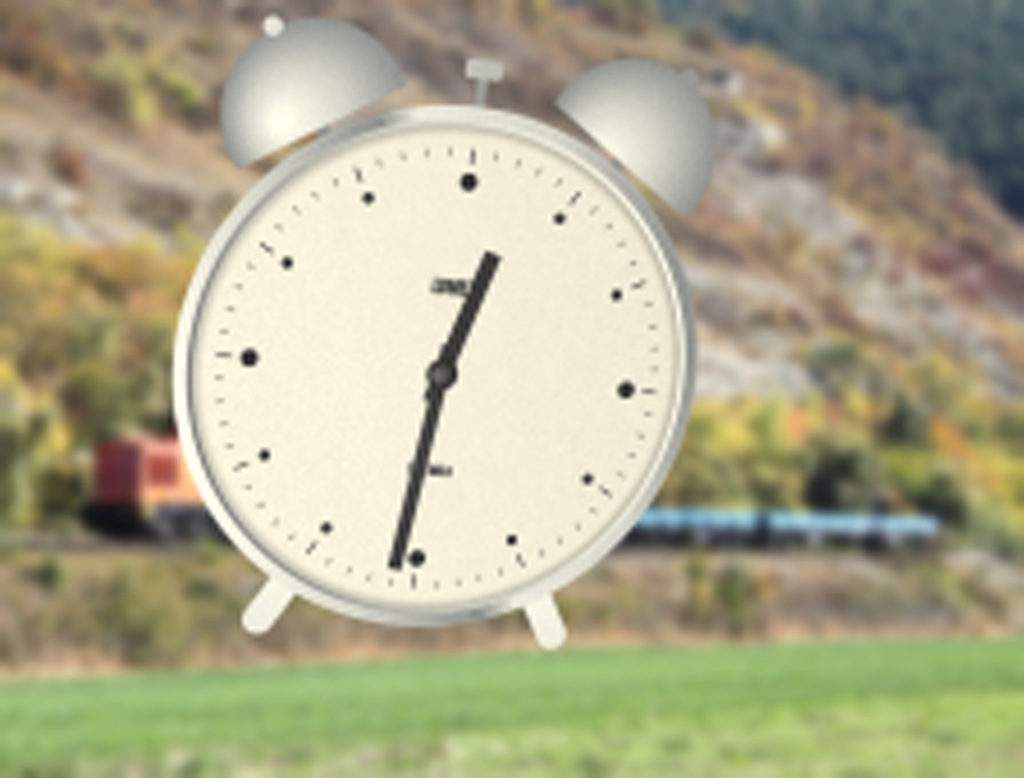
12:31
